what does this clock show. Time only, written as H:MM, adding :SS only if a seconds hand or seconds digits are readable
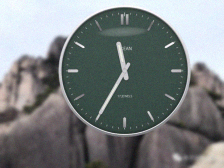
11:35
